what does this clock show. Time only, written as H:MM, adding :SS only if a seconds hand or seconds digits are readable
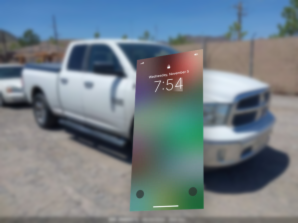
7:54
